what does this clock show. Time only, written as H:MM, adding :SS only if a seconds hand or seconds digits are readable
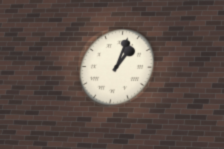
1:02
